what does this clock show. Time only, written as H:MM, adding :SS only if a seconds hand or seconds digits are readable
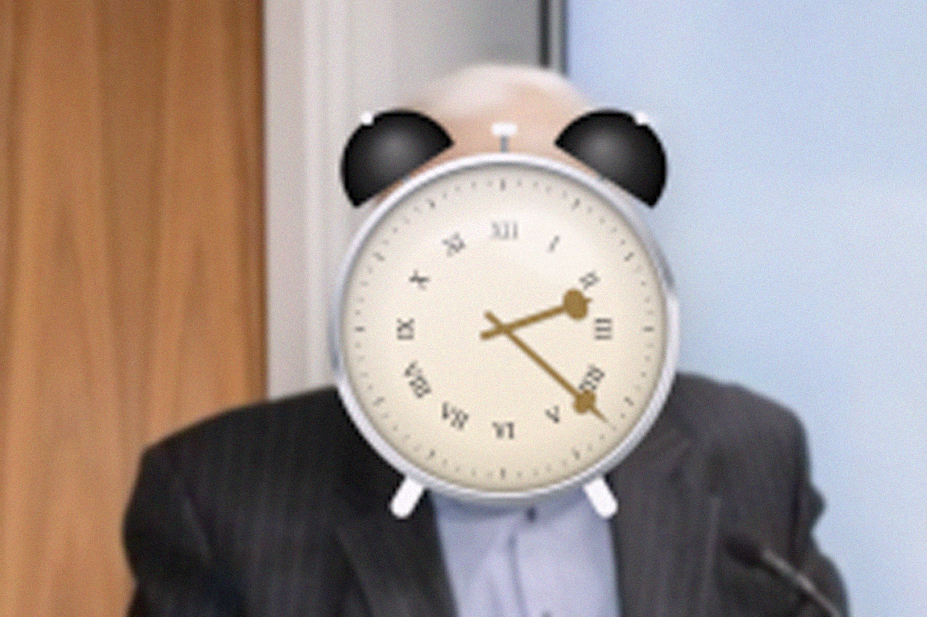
2:22
